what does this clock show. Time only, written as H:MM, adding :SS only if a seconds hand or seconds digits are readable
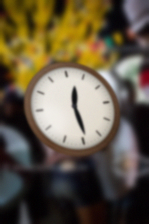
12:29
